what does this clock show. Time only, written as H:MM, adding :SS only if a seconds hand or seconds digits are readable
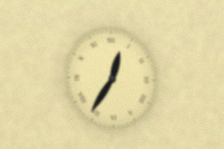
12:36
